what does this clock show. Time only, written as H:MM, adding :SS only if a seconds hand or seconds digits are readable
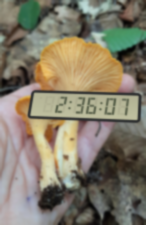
2:36:07
